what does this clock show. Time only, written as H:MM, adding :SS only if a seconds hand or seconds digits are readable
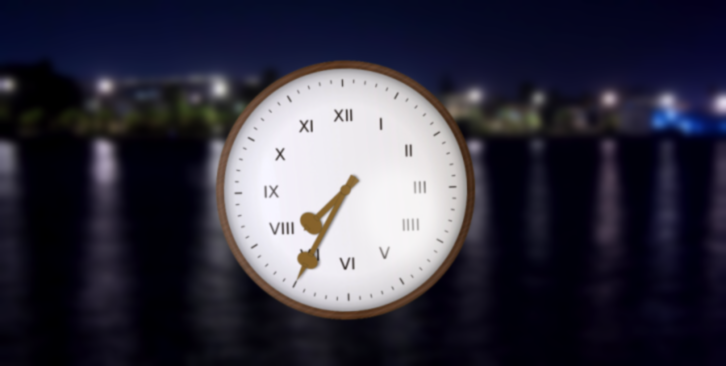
7:35
